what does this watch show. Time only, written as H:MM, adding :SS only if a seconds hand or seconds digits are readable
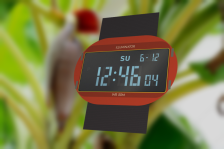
12:46:04
